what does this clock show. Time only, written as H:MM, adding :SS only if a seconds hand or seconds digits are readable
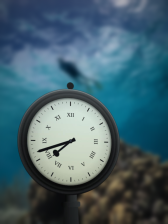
7:42
